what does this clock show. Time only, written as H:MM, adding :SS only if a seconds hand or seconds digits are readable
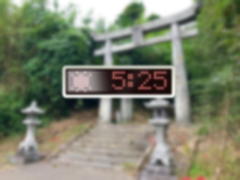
5:25
